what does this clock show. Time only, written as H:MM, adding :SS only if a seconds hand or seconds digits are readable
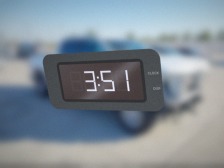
3:51
